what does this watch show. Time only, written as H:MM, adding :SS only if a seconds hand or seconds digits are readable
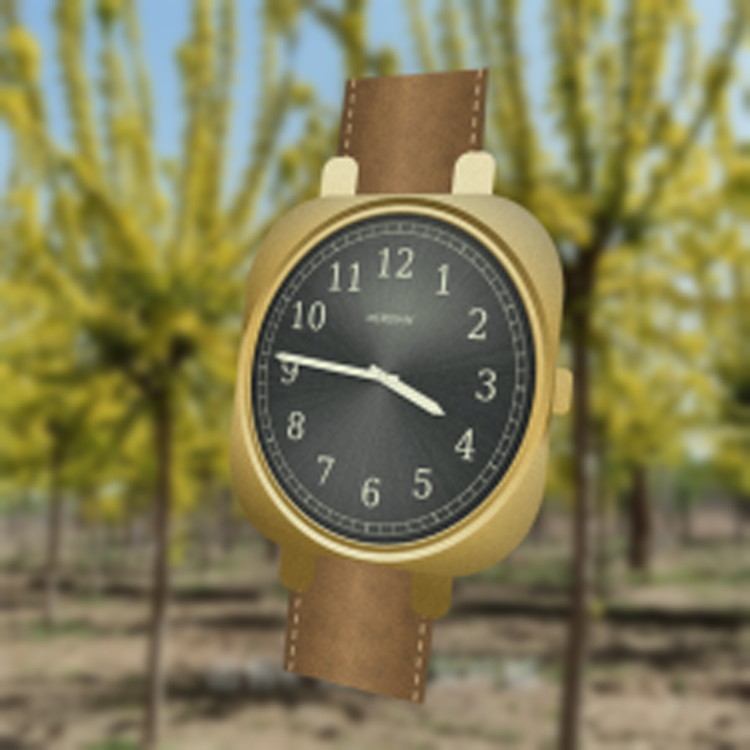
3:46
